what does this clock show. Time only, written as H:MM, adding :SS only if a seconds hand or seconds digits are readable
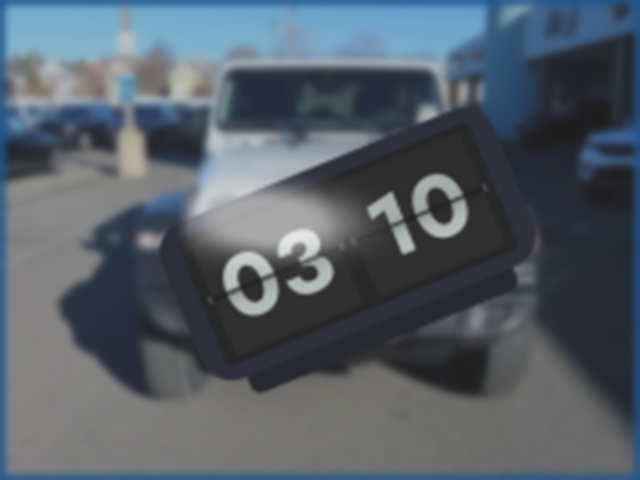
3:10
